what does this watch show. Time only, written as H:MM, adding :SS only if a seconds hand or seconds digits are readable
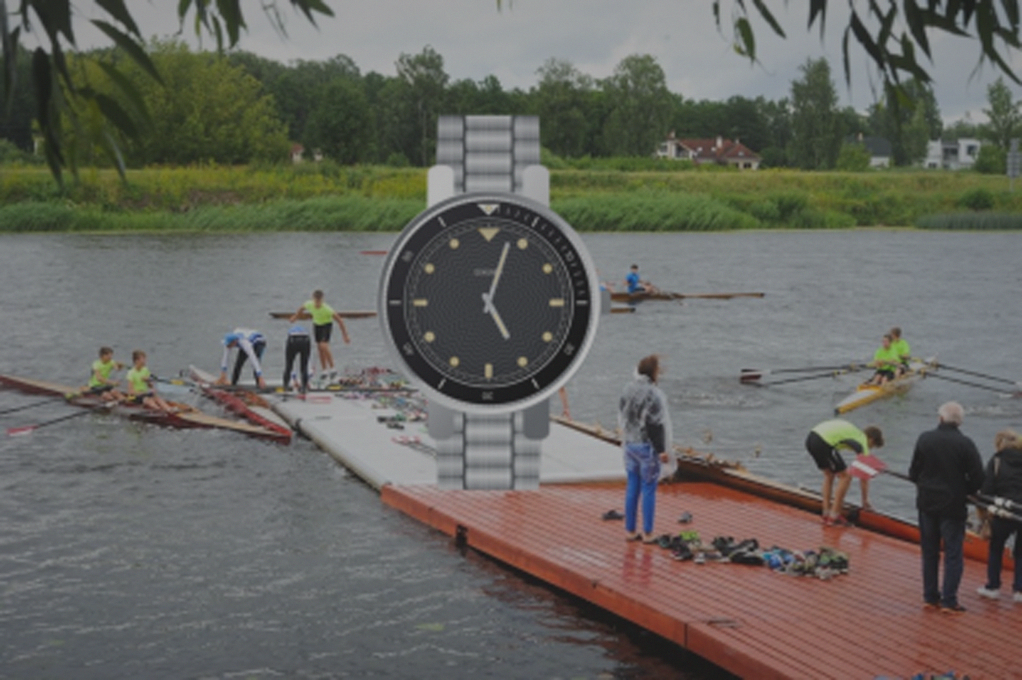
5:03
